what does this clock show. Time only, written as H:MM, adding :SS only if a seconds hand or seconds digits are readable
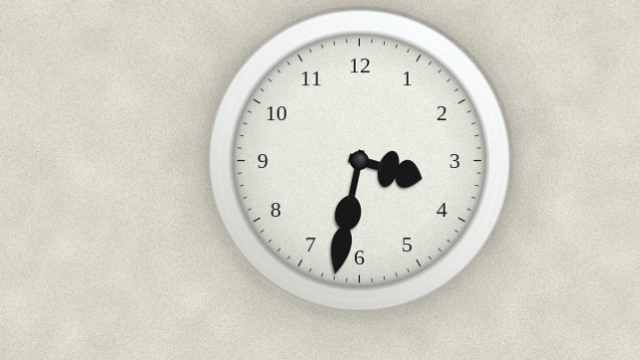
3:32
